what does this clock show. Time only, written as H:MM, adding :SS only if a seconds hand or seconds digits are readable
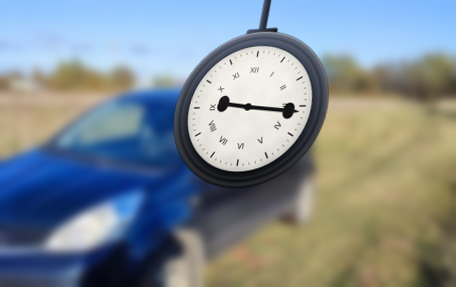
9:16
